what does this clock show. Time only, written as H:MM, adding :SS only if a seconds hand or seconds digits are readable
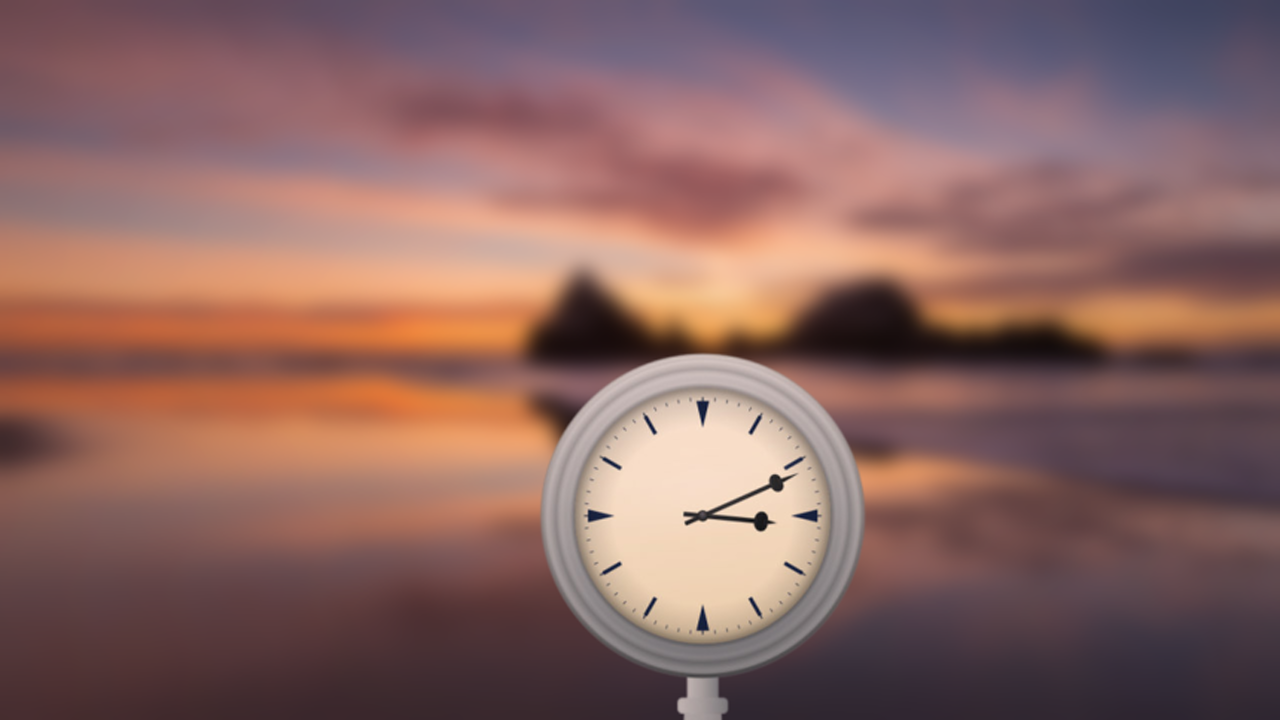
3:11
